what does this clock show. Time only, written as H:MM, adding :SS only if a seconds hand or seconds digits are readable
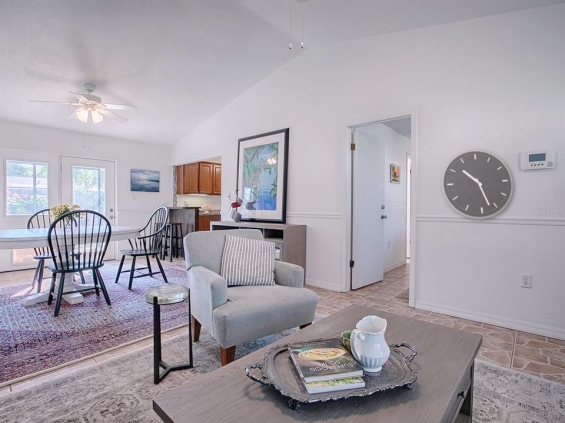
10:27
